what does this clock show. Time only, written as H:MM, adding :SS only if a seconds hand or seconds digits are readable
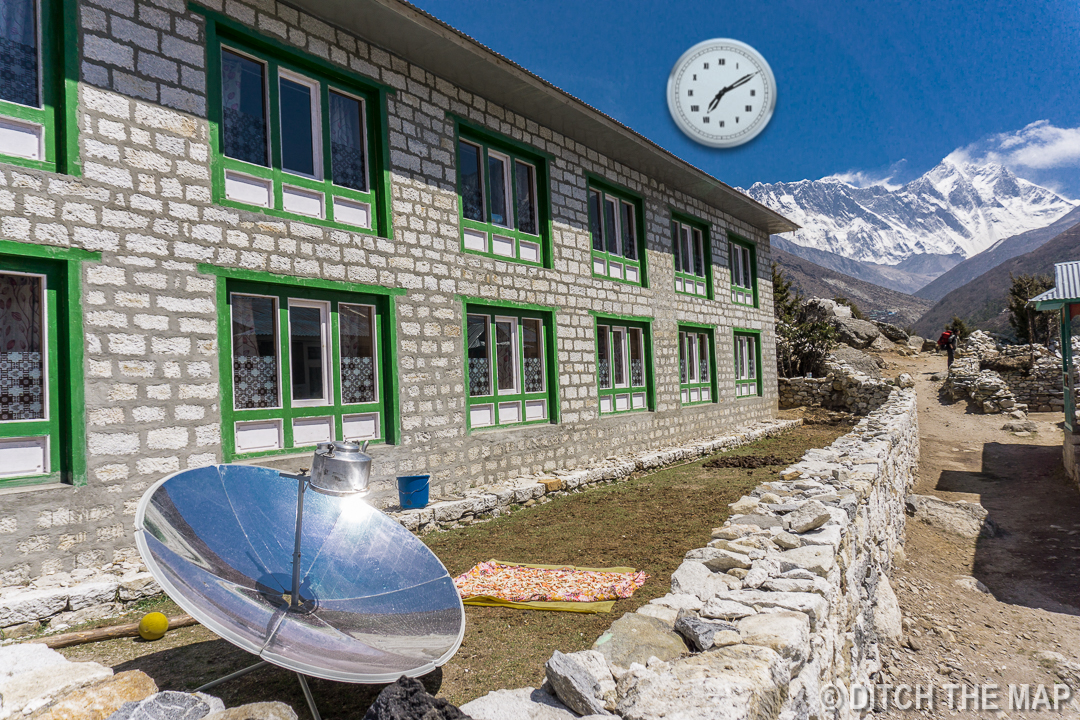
7:10
